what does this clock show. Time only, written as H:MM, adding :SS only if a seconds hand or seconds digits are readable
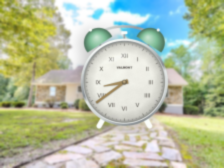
8:39
